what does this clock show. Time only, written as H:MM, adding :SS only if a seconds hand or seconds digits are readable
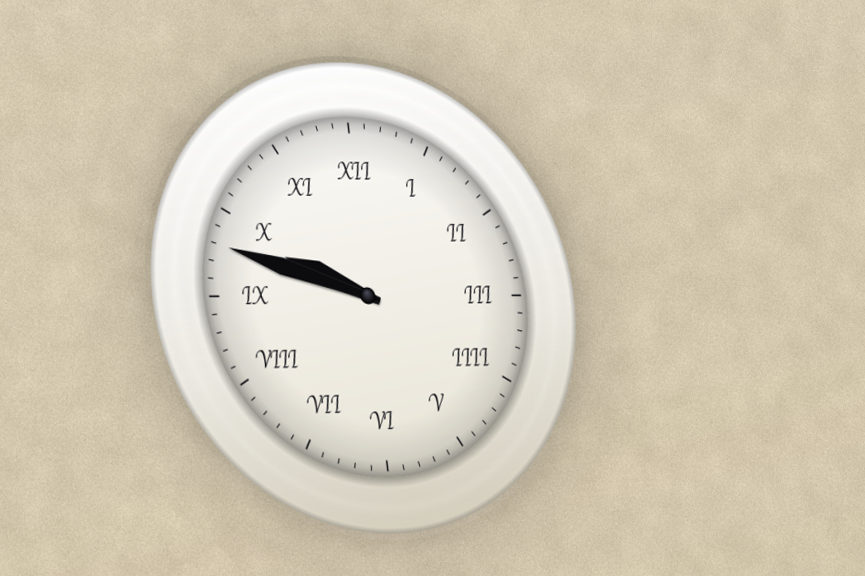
9:48
